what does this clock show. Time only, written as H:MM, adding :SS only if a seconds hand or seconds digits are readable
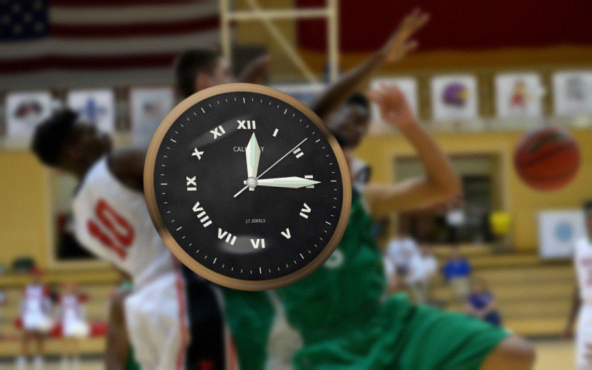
12:15:09
